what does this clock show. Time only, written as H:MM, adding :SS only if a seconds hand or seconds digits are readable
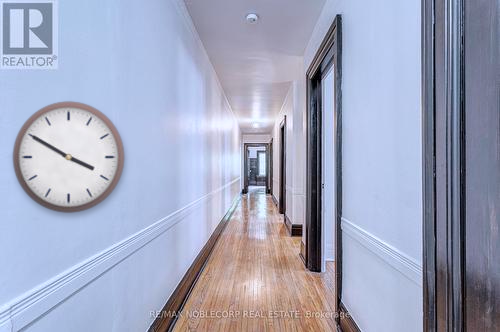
3:50
